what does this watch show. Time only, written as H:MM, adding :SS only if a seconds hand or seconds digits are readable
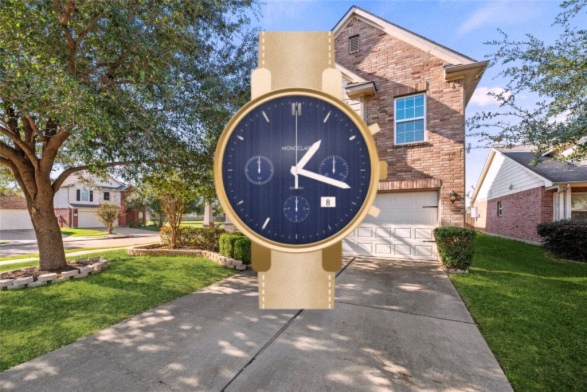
1:18
